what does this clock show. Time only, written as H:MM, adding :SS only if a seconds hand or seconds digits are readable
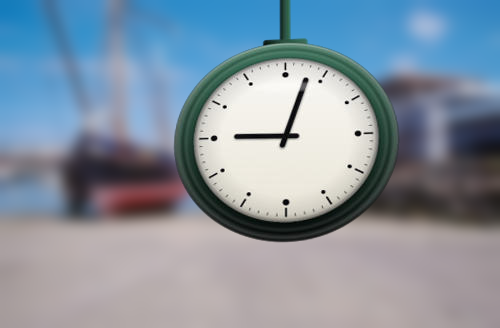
9:03
